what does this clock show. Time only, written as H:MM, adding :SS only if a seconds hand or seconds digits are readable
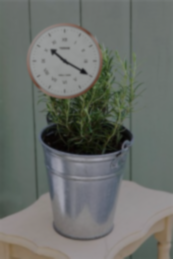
10:20
